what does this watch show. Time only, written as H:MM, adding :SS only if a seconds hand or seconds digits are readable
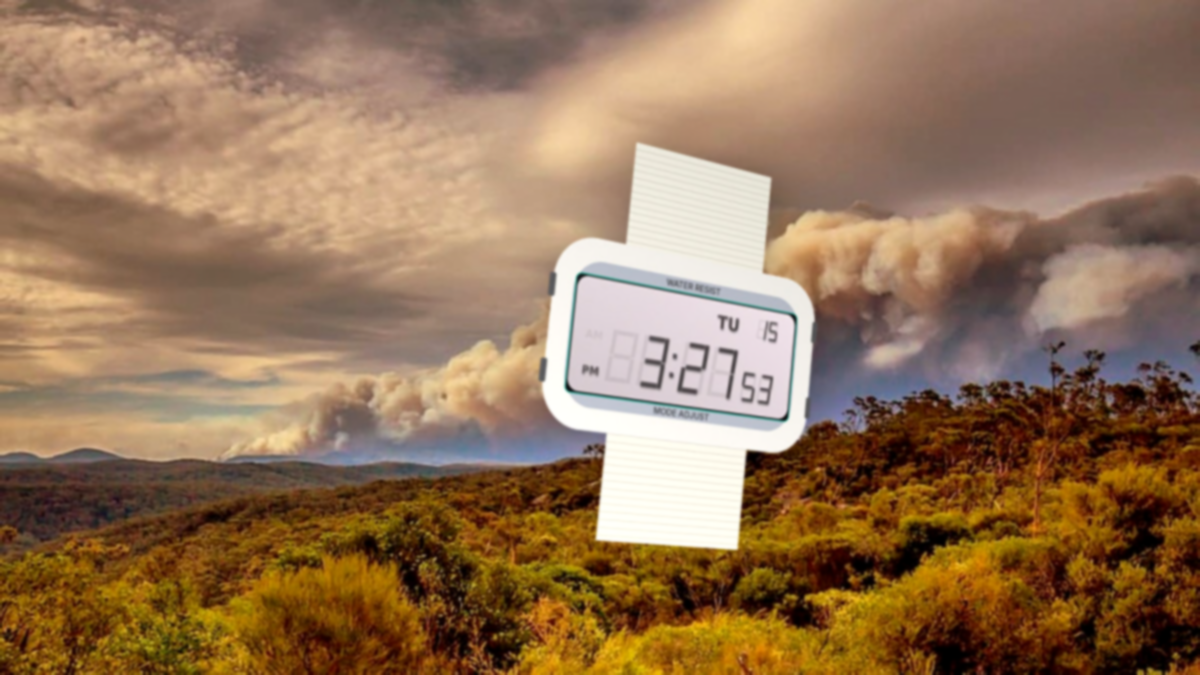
3:27:53
